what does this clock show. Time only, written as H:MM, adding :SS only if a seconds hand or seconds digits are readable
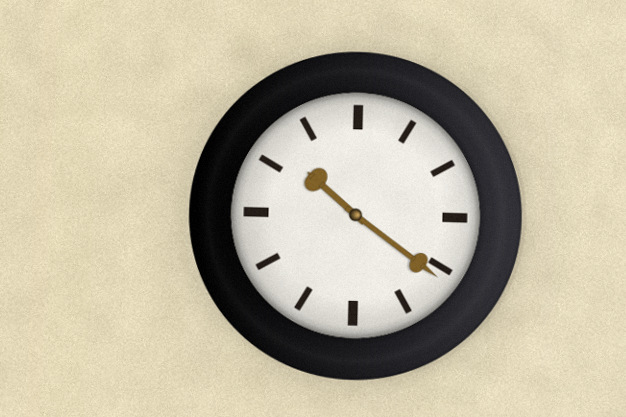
10:21
